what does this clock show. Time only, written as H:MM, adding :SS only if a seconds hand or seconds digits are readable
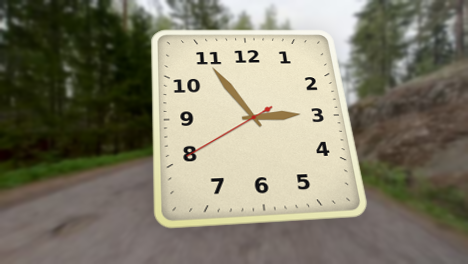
2:54:40
